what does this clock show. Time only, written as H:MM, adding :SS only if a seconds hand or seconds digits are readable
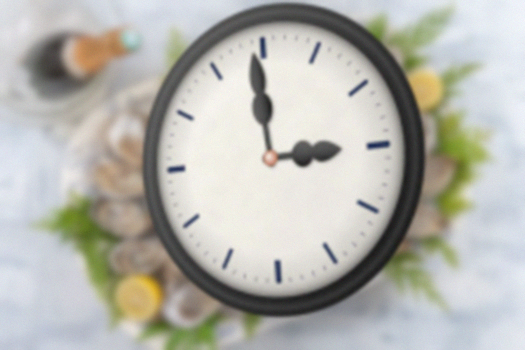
2:59
